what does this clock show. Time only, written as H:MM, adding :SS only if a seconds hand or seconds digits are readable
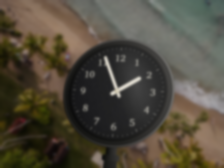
1:56
